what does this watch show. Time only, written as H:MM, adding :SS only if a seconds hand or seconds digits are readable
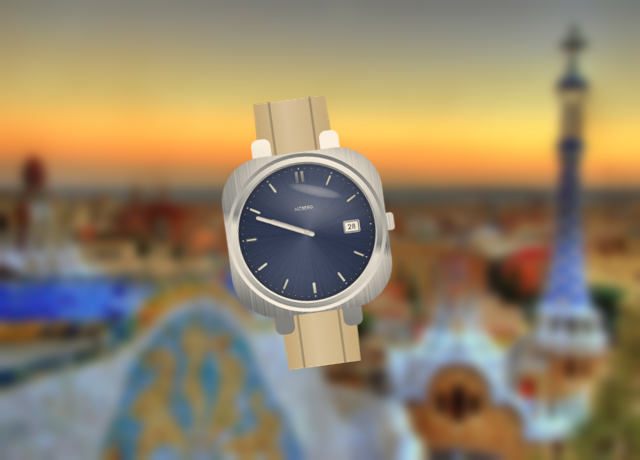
9:49
